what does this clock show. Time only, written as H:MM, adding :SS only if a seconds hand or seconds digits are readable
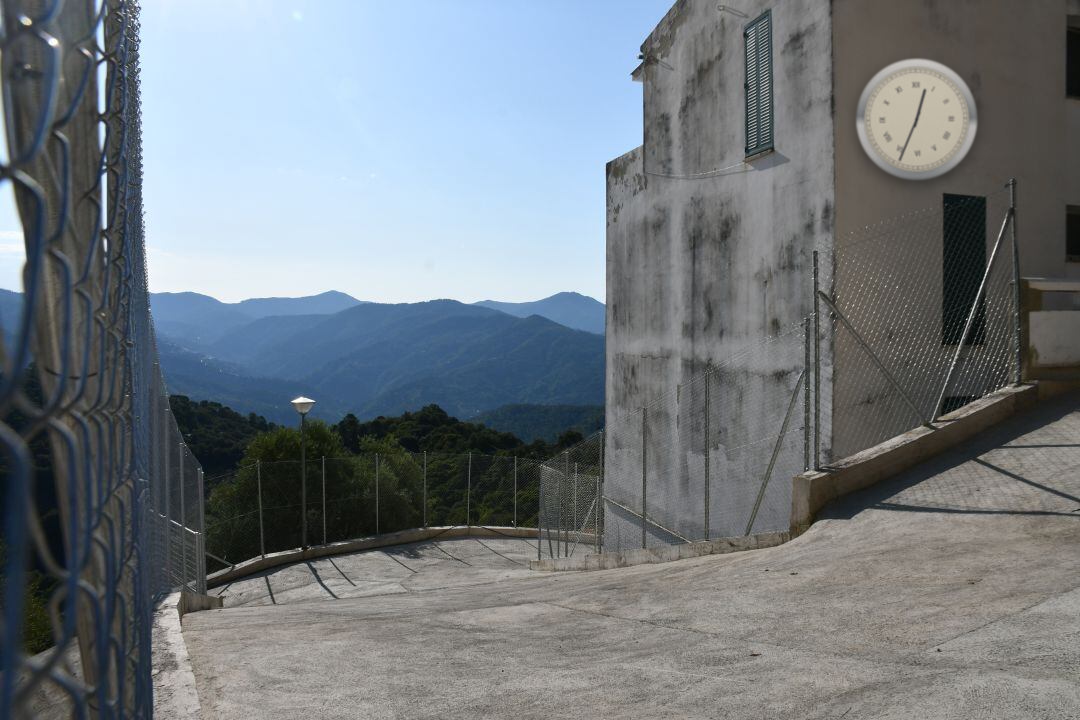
12:34
